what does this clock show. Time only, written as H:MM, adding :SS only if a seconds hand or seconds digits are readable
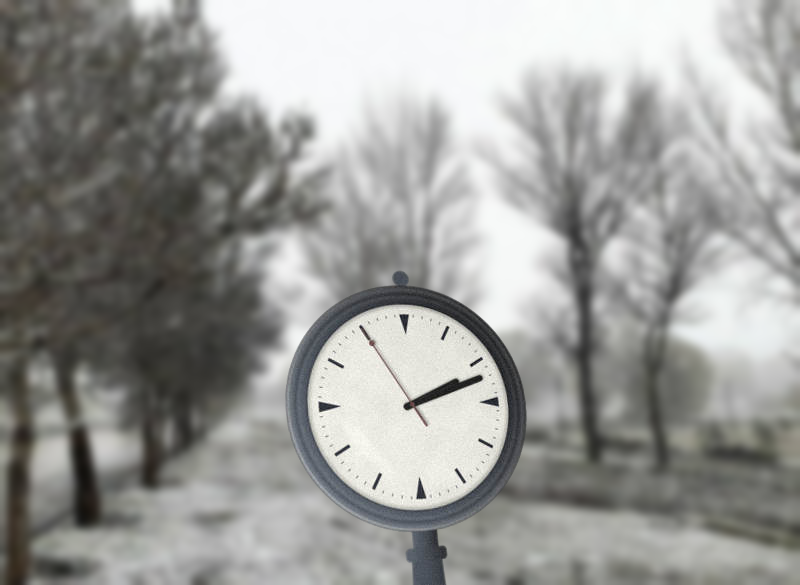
2:11:55
